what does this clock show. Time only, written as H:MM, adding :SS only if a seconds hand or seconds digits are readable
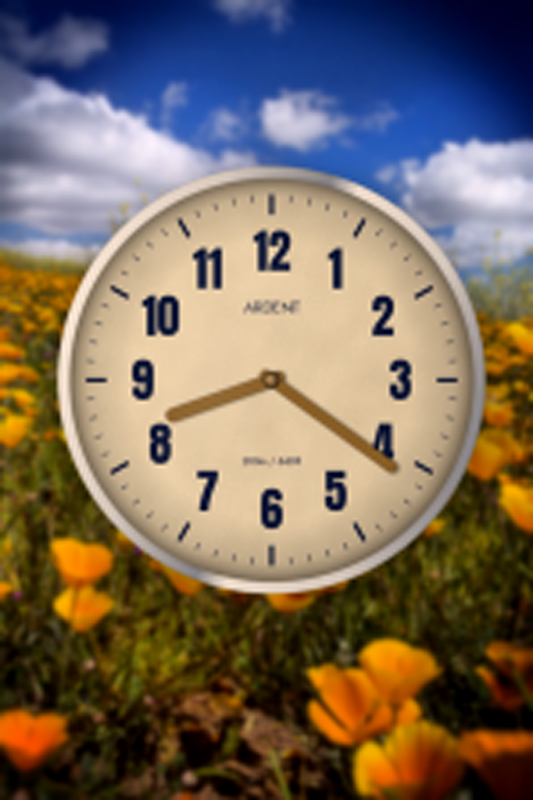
8:21
